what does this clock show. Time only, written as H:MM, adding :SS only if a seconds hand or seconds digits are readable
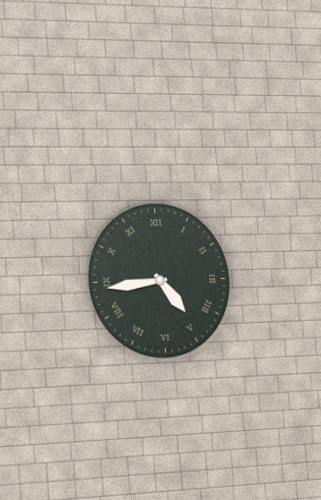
4:44
